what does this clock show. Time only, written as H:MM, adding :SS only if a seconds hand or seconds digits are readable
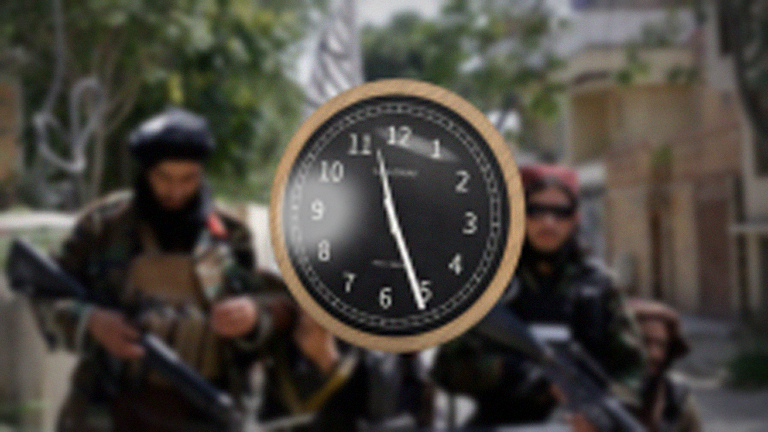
11:26
